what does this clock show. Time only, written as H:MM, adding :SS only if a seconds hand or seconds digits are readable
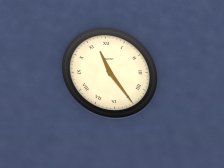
11:25
